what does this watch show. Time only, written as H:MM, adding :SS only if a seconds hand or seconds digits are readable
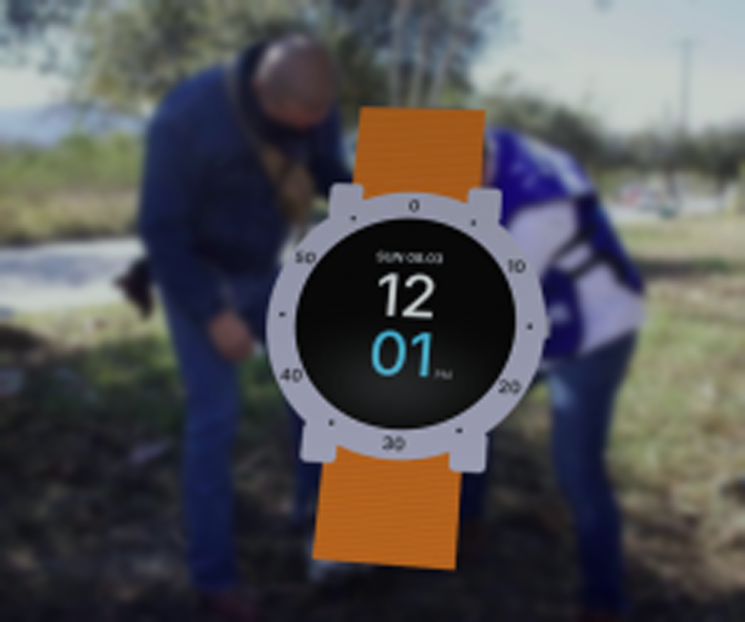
12:01
